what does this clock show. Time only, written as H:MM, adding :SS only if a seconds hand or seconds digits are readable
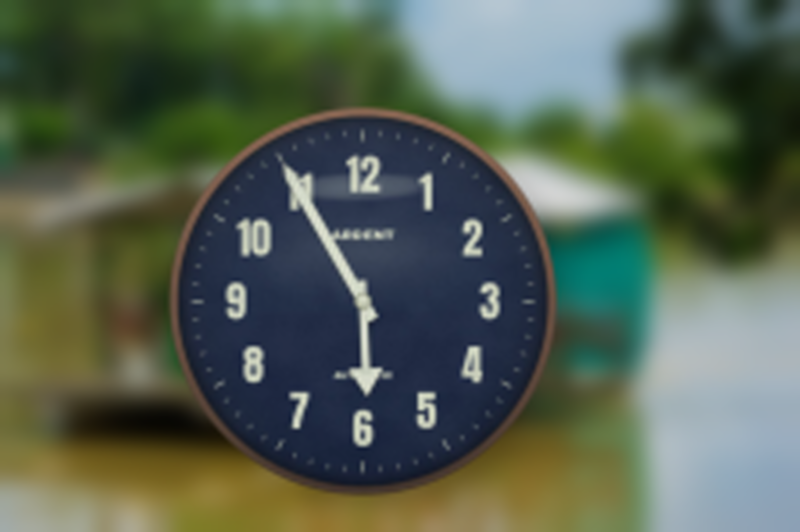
5:55
